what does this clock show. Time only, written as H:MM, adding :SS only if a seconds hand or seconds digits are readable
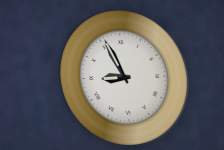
8:56
